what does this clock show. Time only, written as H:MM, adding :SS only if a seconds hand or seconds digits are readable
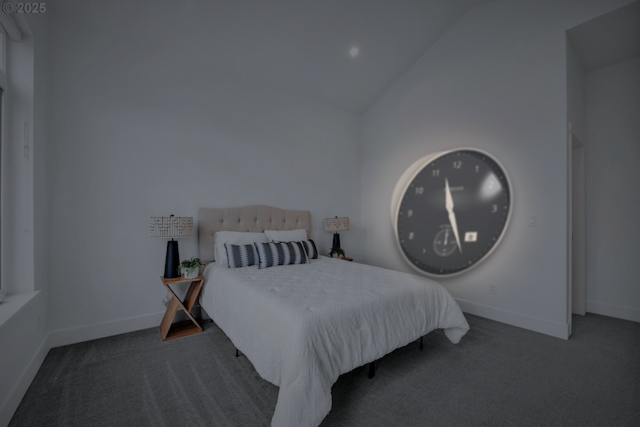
11:26
